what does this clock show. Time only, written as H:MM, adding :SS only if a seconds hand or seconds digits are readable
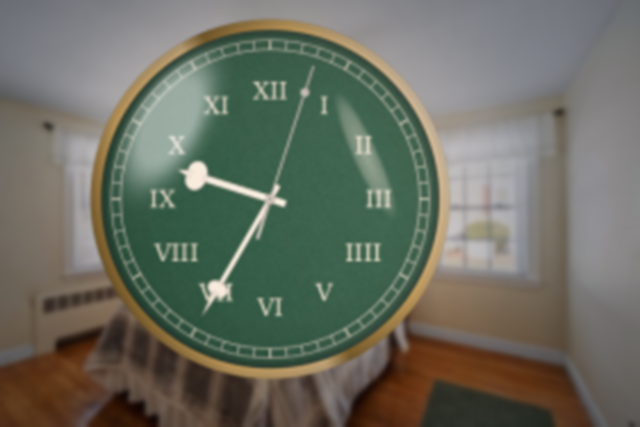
9:35:03
